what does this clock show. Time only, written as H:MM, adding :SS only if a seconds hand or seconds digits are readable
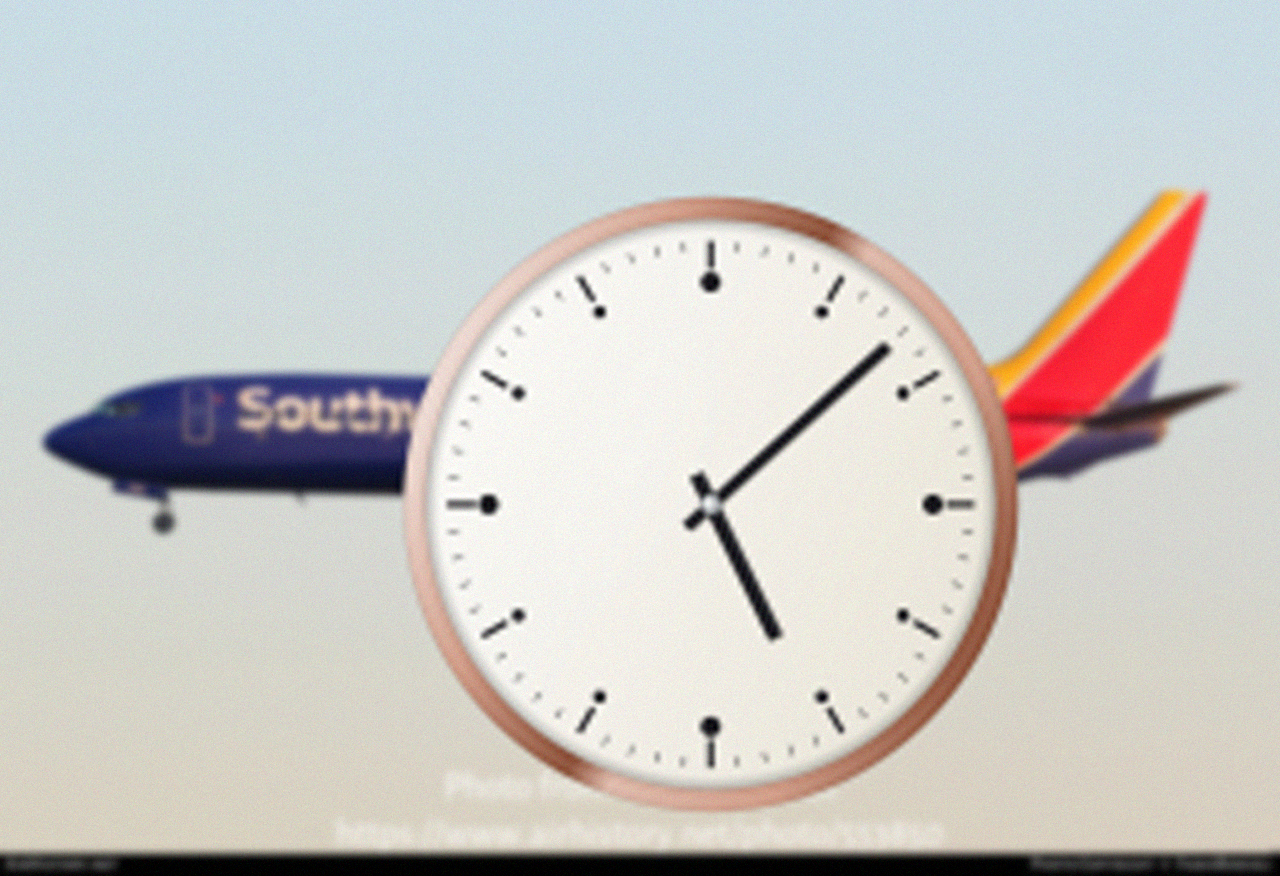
5:08
